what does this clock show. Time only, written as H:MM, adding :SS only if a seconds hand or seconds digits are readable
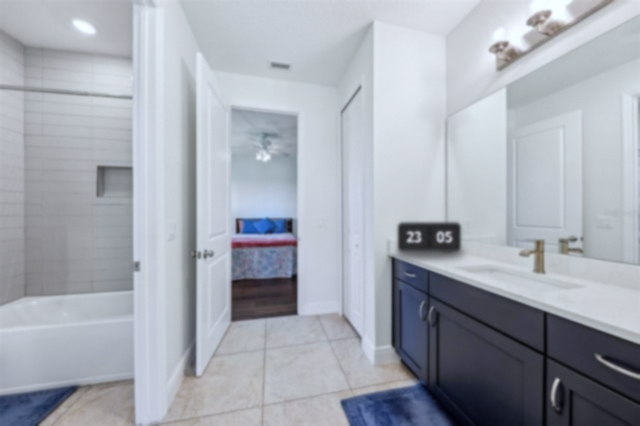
23:05
